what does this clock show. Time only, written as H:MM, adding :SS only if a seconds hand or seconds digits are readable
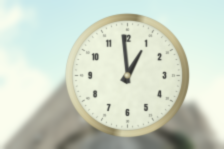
12:59
